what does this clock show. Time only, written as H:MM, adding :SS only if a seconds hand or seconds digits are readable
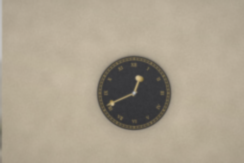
12:41
